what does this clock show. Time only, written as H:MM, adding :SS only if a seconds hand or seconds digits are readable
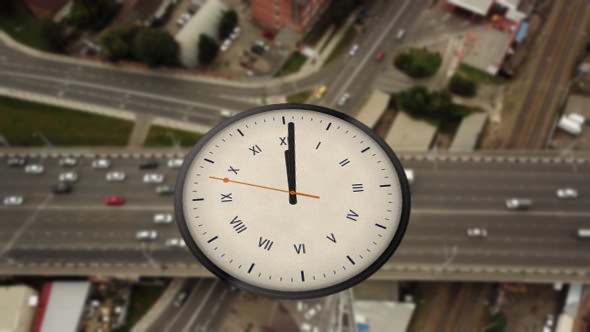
12:00:48
